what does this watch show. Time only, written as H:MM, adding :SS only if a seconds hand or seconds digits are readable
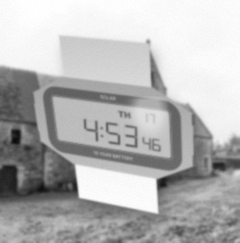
4:53:46
